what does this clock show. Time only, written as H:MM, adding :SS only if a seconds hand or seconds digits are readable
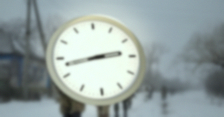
2:43
